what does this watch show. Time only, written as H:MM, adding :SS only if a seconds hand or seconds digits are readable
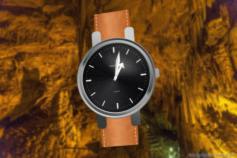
1:02
